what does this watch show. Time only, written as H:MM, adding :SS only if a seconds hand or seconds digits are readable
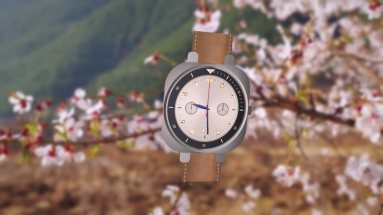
9:29
